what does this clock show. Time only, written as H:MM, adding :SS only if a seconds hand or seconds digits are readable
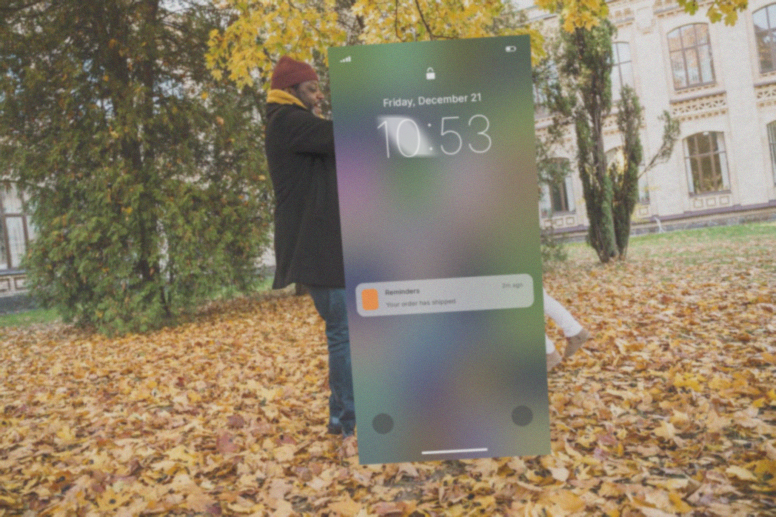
10:53
